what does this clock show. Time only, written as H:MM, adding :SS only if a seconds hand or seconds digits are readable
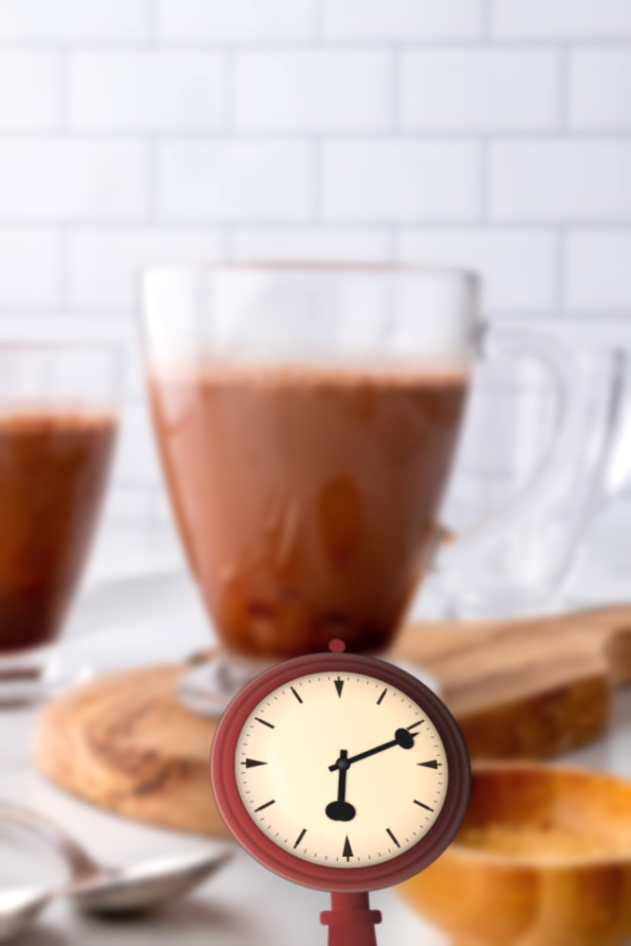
6:11
